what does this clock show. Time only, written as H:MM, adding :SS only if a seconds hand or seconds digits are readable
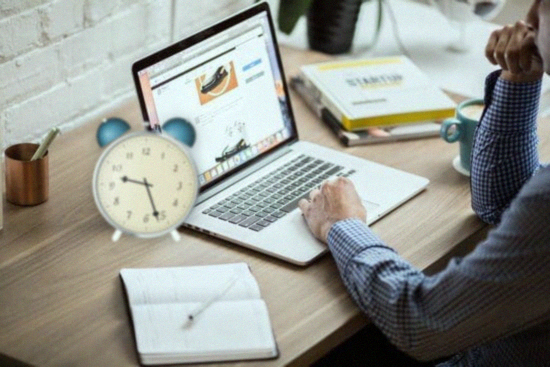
9:27
